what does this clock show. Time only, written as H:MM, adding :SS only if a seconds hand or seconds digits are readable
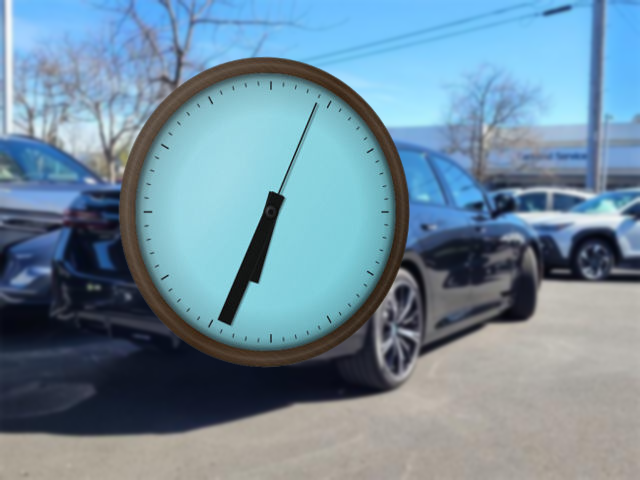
6:34:04
